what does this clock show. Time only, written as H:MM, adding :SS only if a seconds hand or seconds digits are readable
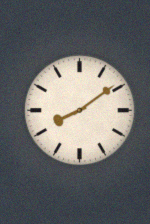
8:09
